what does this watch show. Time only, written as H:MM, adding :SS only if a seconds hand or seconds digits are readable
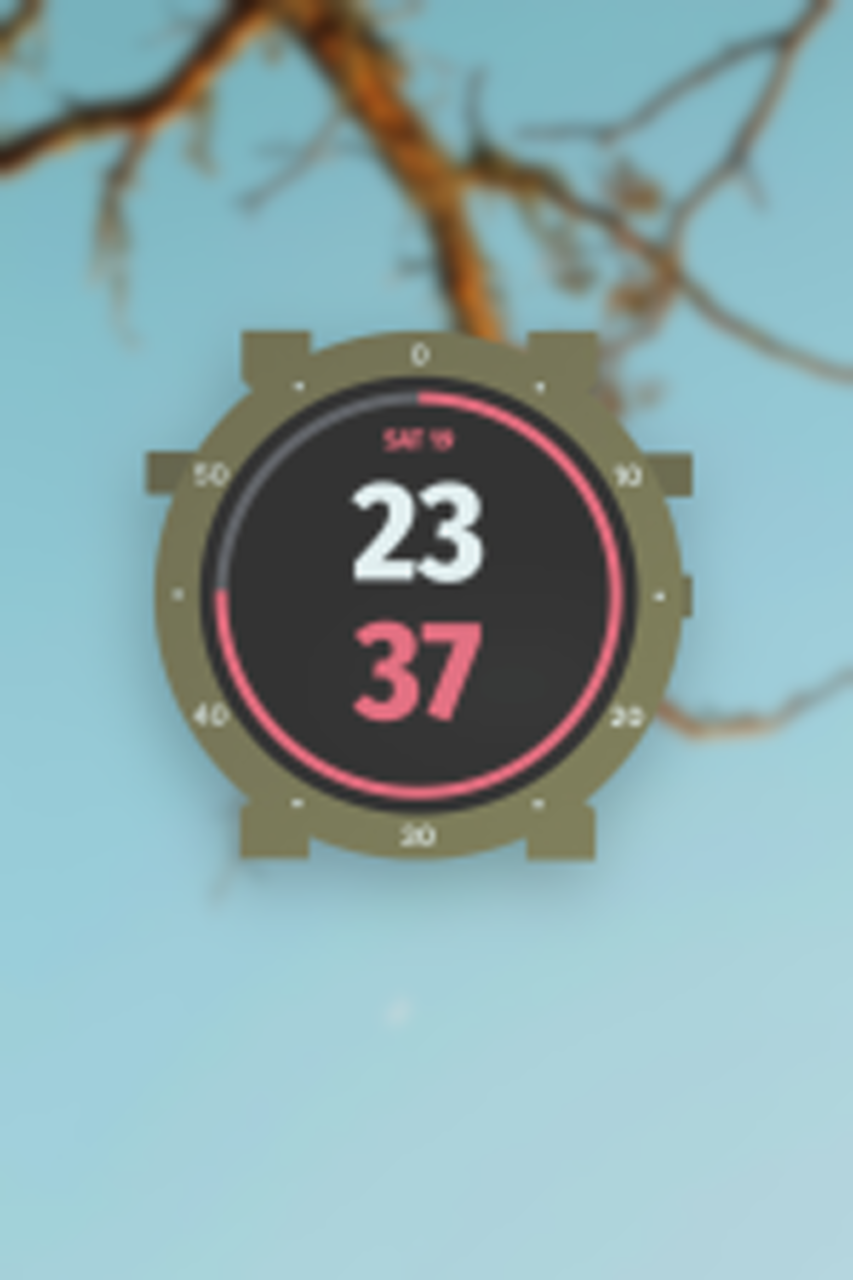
23:37
